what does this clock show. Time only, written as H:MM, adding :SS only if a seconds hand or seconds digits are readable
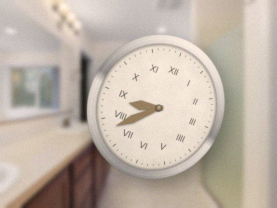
8:38
